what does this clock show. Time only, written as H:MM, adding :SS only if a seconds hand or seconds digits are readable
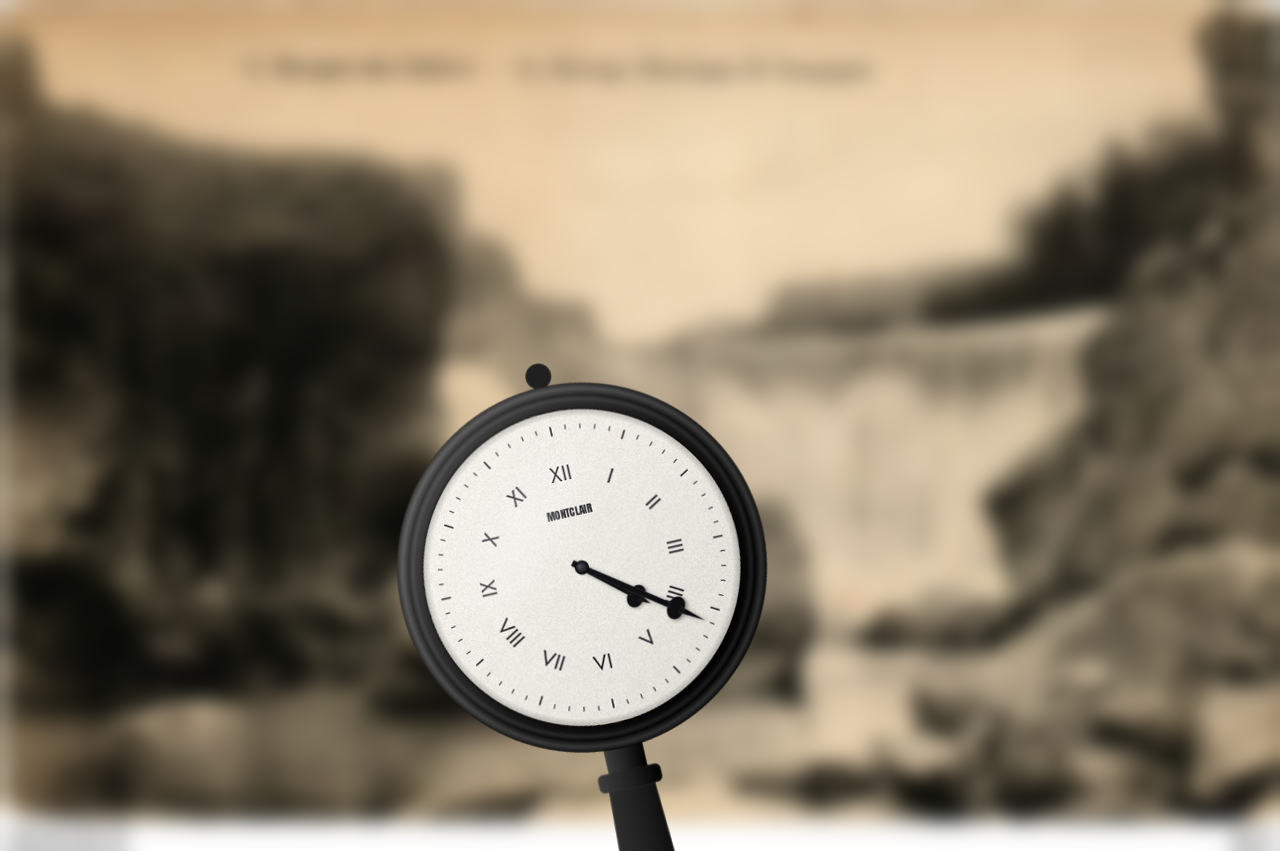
4:21
